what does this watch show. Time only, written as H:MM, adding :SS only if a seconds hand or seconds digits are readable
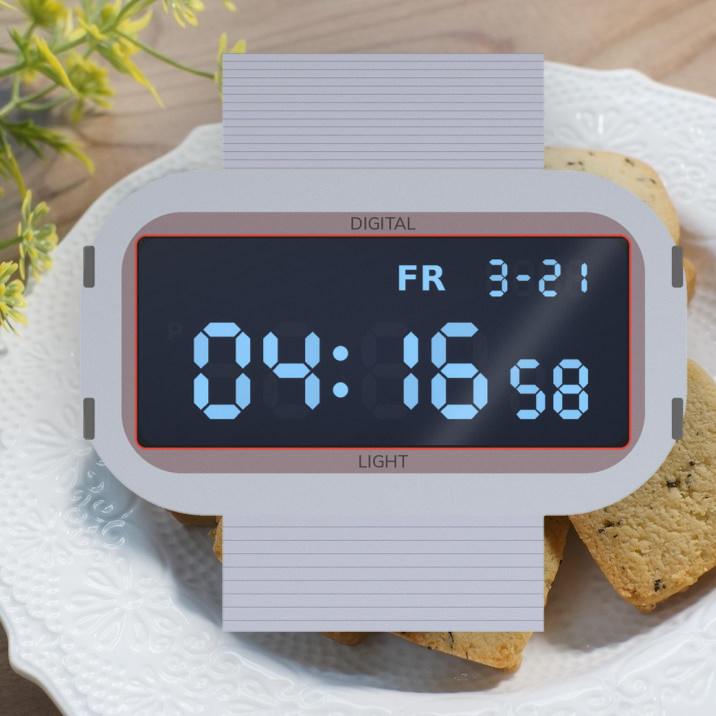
4:16:58
